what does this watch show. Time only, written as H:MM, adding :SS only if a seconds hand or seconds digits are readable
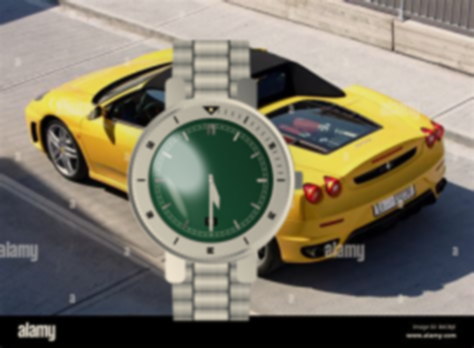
5:30
